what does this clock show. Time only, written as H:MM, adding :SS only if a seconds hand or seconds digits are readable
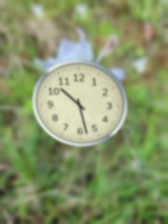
10:28
